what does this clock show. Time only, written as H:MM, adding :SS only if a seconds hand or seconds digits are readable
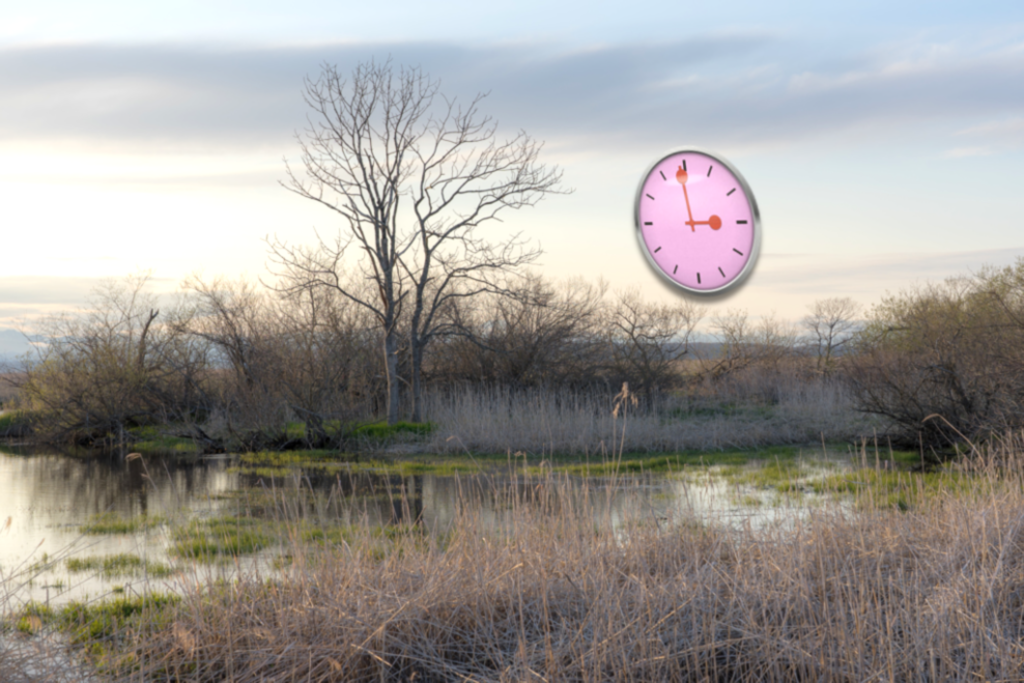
2:59
